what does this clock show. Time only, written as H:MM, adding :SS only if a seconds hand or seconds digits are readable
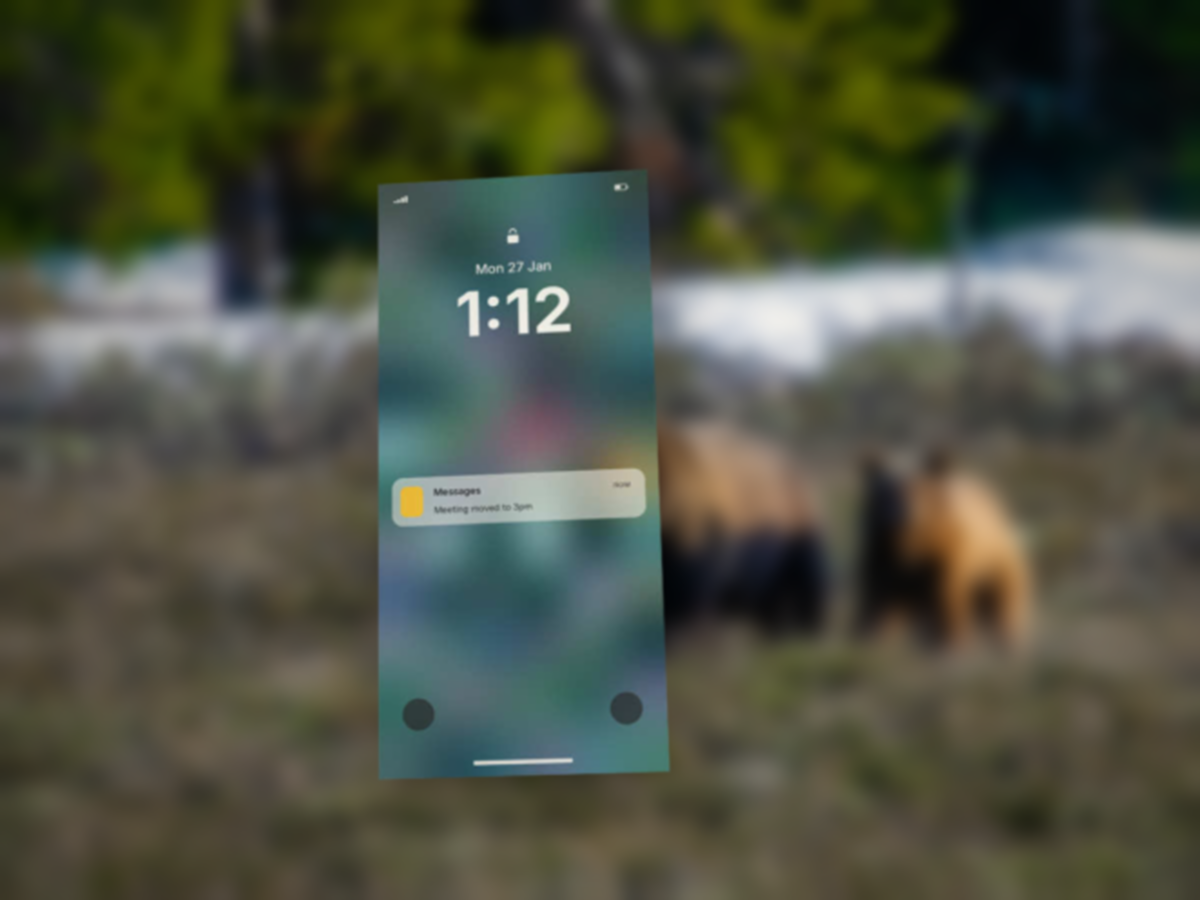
1:12
